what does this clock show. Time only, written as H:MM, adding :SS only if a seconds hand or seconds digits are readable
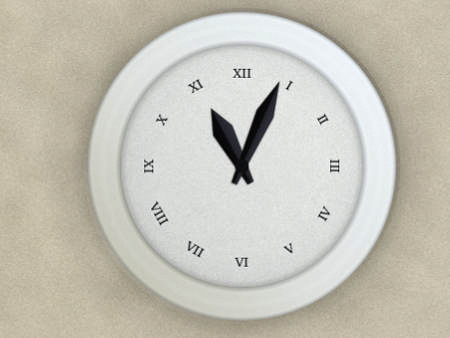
11:04
